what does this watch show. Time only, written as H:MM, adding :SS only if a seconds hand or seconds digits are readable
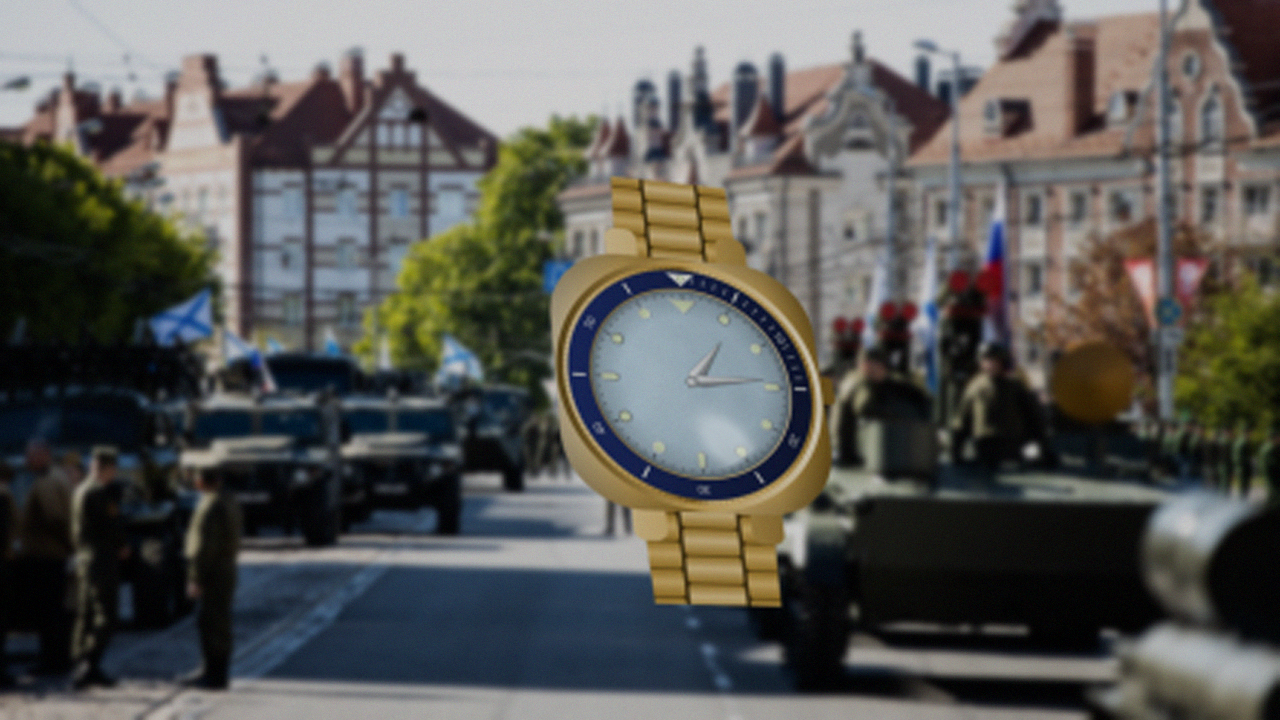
1:14
